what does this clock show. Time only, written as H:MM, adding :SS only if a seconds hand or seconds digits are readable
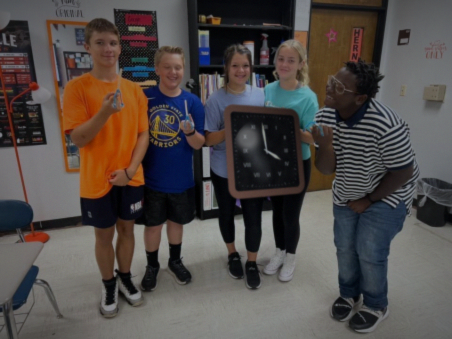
3:59
